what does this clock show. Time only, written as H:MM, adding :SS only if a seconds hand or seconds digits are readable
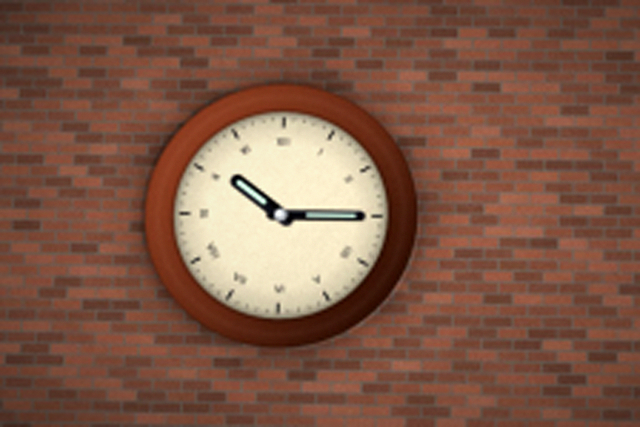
10:15
